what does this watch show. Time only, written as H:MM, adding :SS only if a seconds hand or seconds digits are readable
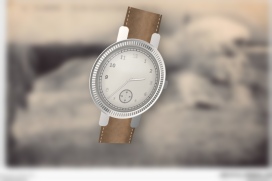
2:37
